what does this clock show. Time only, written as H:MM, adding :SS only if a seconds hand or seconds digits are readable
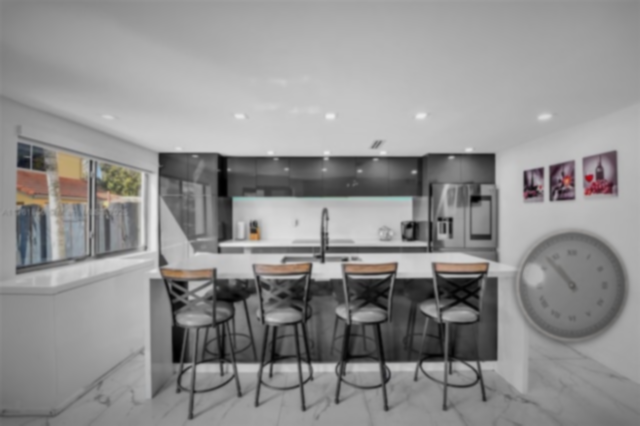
10:53
